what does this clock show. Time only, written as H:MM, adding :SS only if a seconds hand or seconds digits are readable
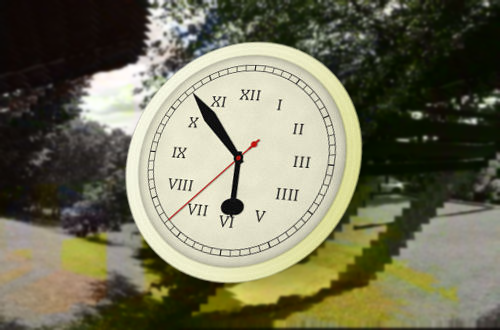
5:52:37
